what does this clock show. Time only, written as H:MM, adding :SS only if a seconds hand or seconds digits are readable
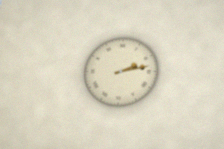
2:13
